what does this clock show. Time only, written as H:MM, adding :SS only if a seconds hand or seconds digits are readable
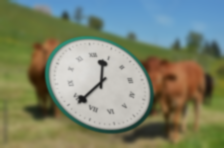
12:39
